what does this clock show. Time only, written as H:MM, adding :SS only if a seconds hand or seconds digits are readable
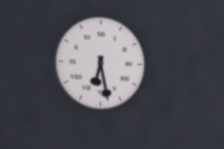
6:28
